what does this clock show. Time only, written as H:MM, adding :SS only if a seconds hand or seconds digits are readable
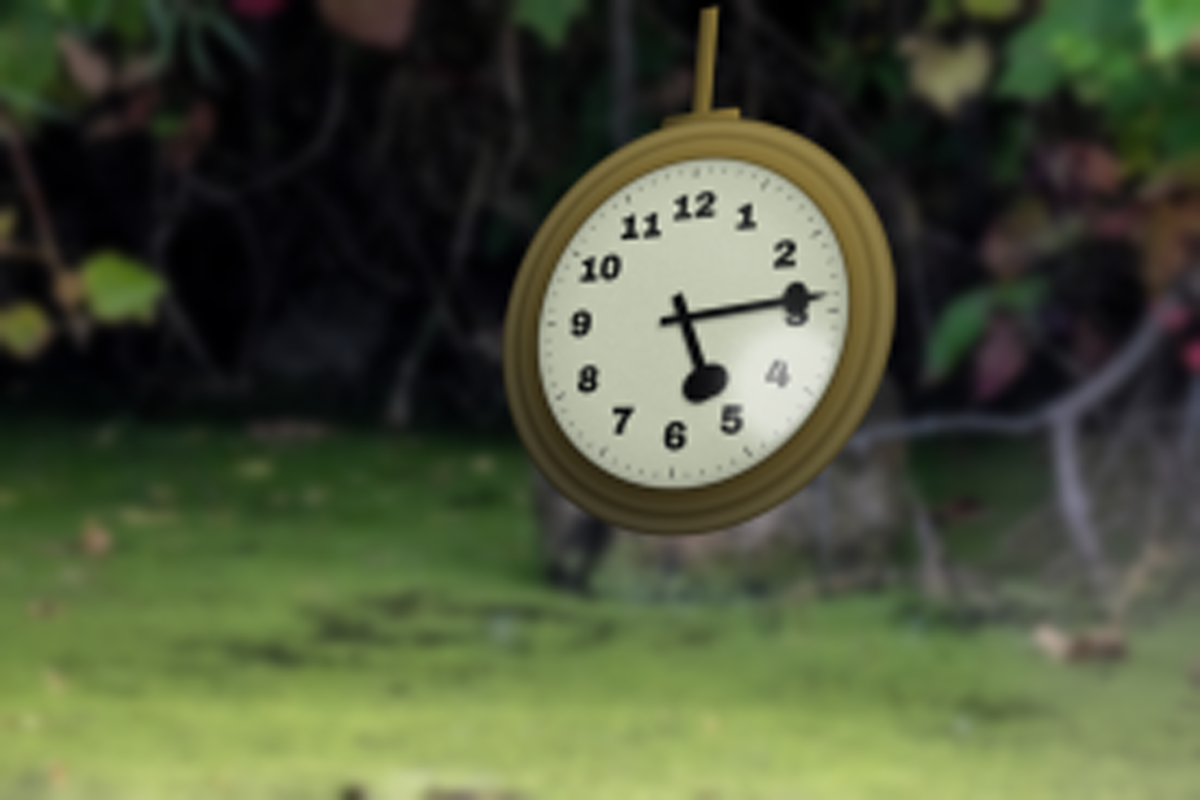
5:14
